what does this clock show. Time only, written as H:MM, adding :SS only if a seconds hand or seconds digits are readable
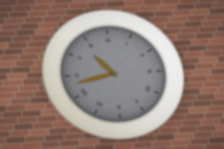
10:43
